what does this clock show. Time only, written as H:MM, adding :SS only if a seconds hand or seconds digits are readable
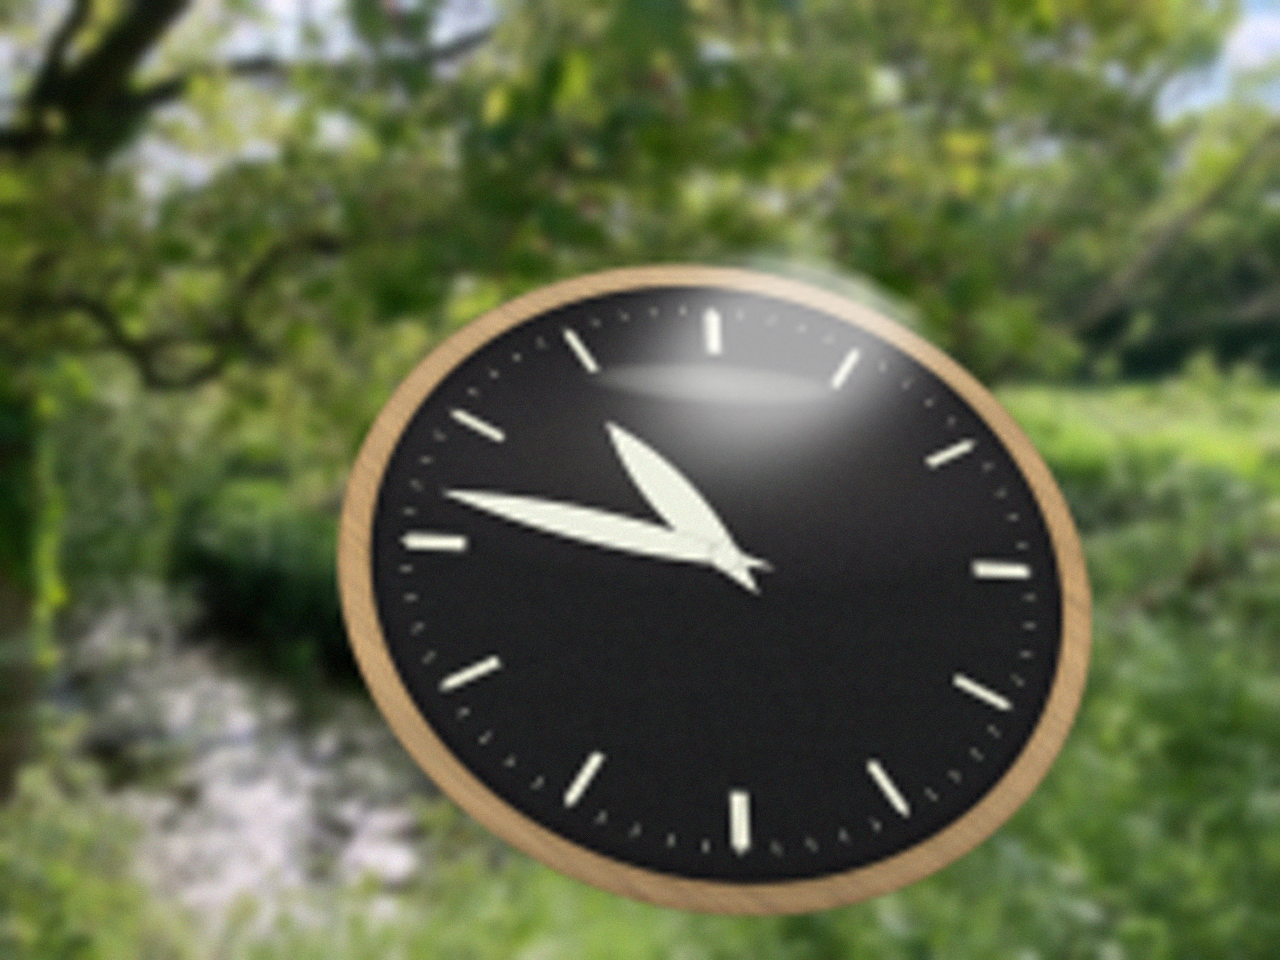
10:47
